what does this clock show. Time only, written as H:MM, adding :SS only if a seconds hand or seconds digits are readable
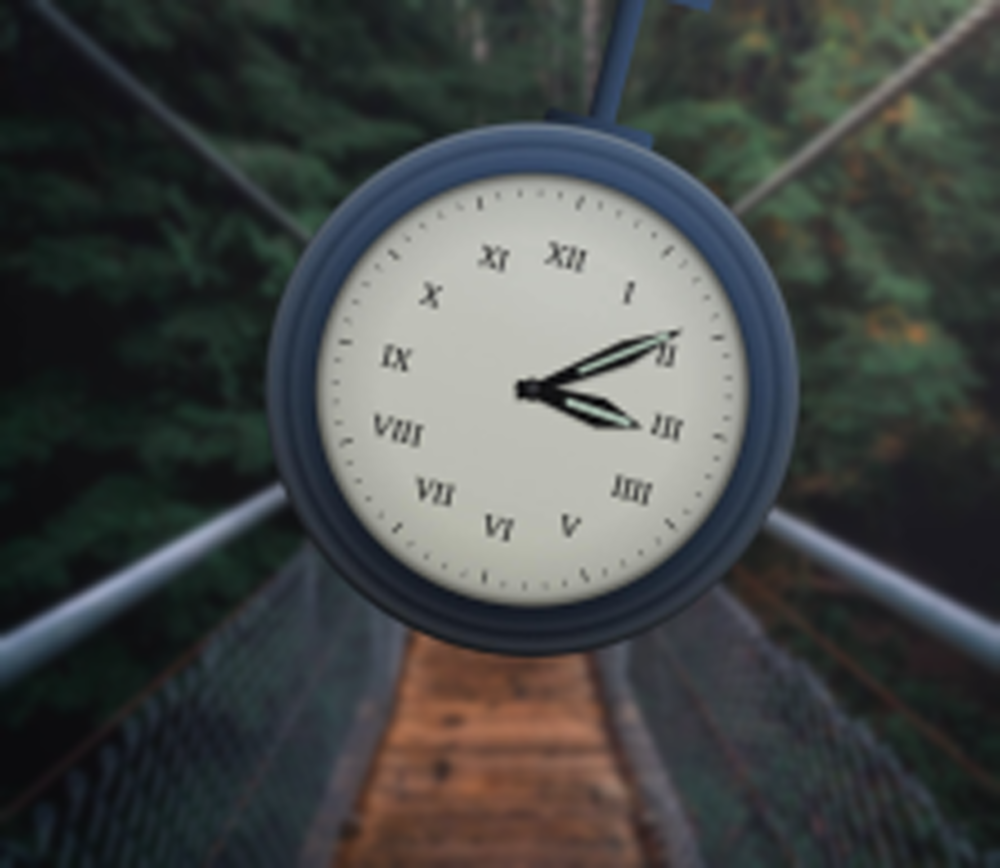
3:09
